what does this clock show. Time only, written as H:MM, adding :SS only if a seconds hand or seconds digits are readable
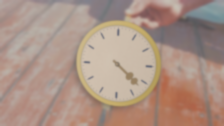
4:22
